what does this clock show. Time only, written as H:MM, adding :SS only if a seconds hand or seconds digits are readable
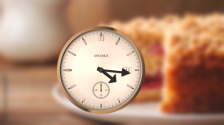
4:16
